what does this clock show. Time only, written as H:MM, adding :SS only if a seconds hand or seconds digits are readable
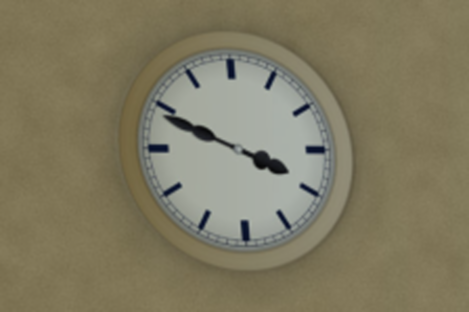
3:49
